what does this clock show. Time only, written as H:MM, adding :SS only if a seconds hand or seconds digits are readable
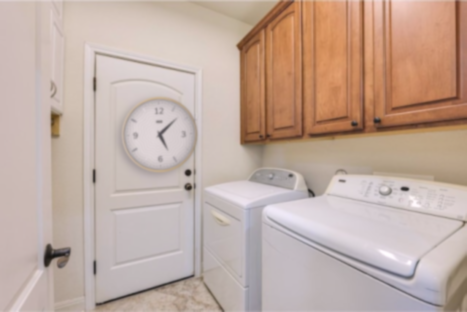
5:08
